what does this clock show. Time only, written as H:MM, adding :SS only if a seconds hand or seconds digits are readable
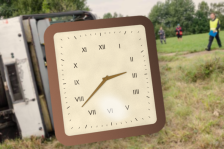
2:38
